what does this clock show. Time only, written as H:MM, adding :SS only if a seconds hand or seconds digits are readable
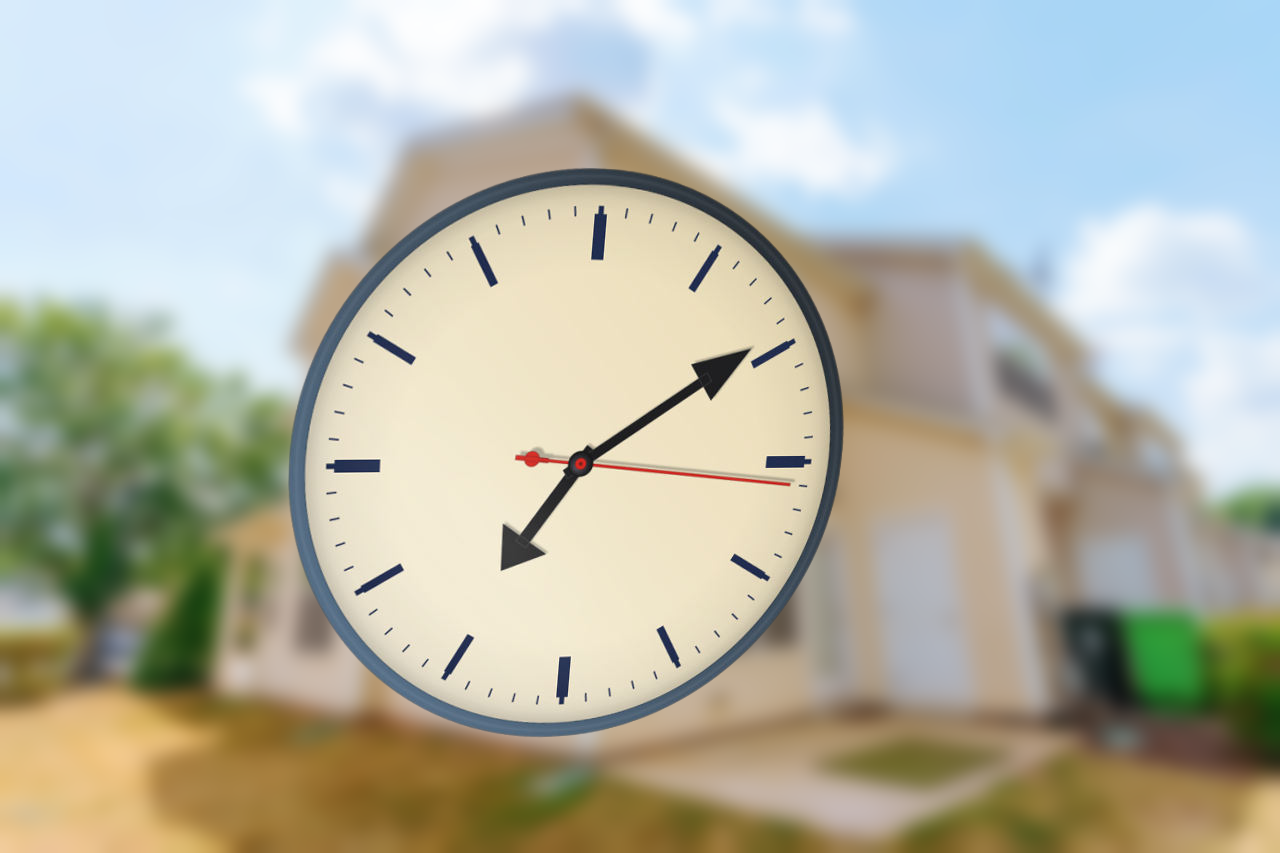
7:09:16
